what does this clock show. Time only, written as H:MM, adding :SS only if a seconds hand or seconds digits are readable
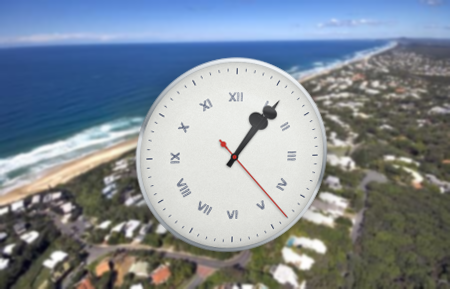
1:06:23
